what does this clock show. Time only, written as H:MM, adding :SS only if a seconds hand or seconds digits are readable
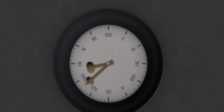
8:38
